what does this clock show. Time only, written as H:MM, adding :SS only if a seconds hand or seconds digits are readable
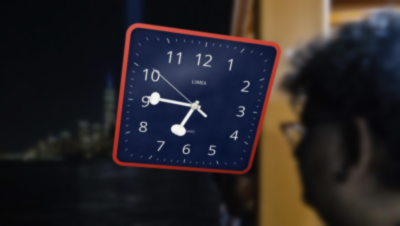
6:45:51
